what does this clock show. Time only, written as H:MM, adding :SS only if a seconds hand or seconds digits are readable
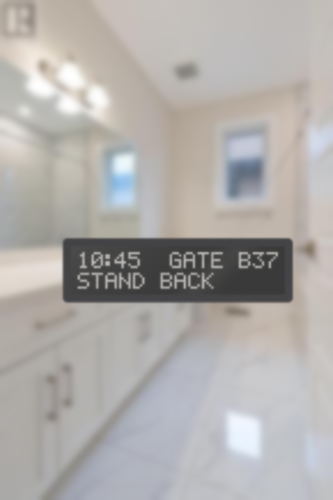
10:45
